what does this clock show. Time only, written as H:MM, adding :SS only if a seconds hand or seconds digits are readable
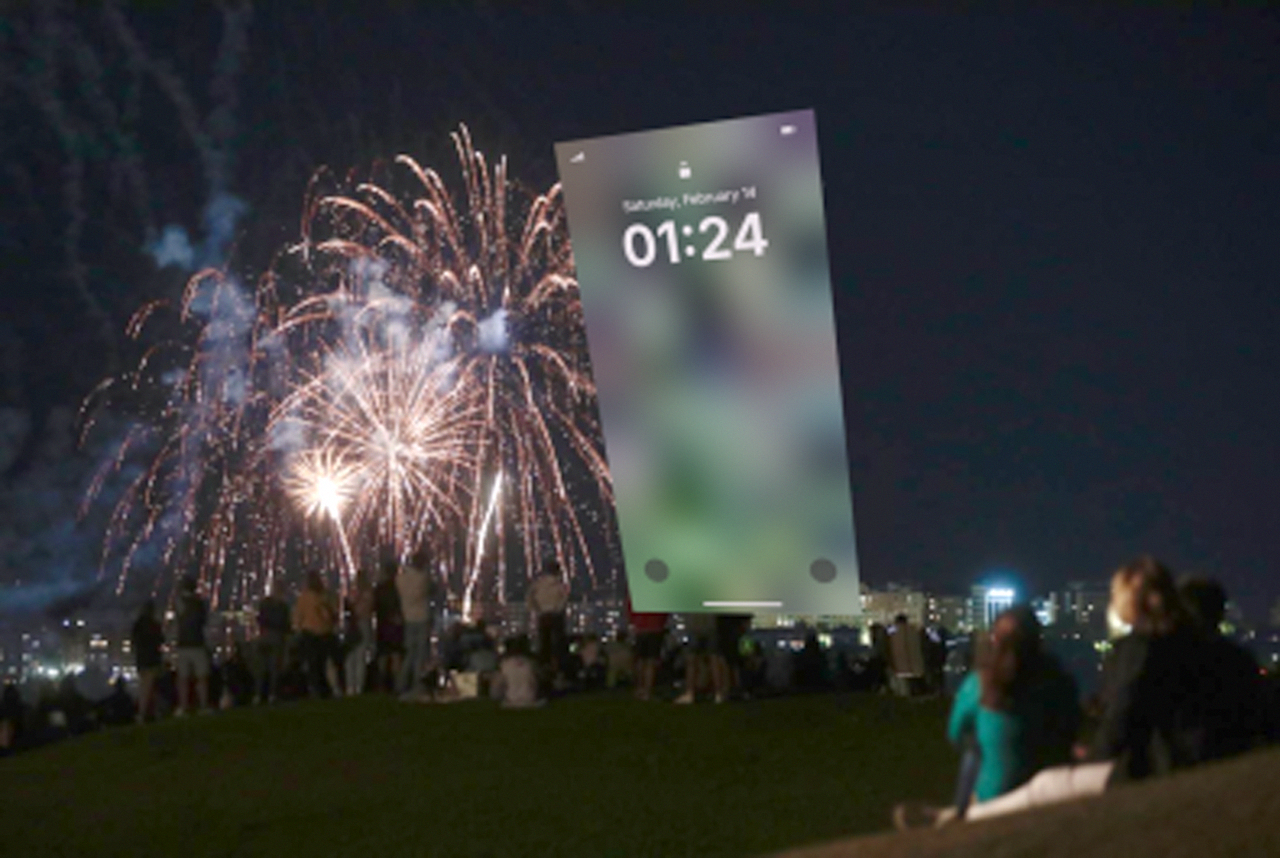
1:24
